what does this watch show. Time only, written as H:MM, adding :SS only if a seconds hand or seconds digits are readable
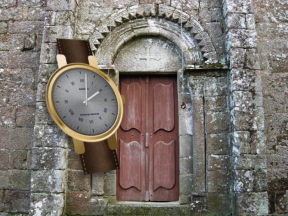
2:02
